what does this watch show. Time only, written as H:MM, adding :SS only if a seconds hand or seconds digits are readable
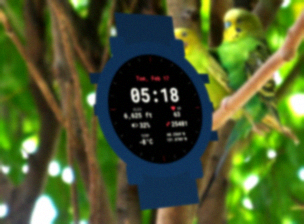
5:18
